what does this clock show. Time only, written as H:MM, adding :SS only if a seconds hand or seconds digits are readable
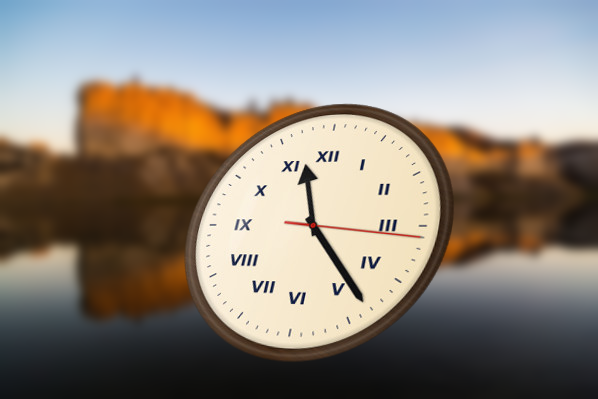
11:23:16
